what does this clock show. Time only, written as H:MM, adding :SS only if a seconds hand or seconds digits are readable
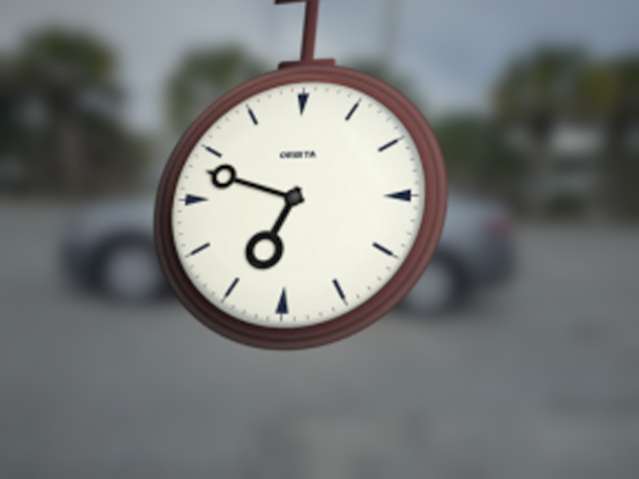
6:48
